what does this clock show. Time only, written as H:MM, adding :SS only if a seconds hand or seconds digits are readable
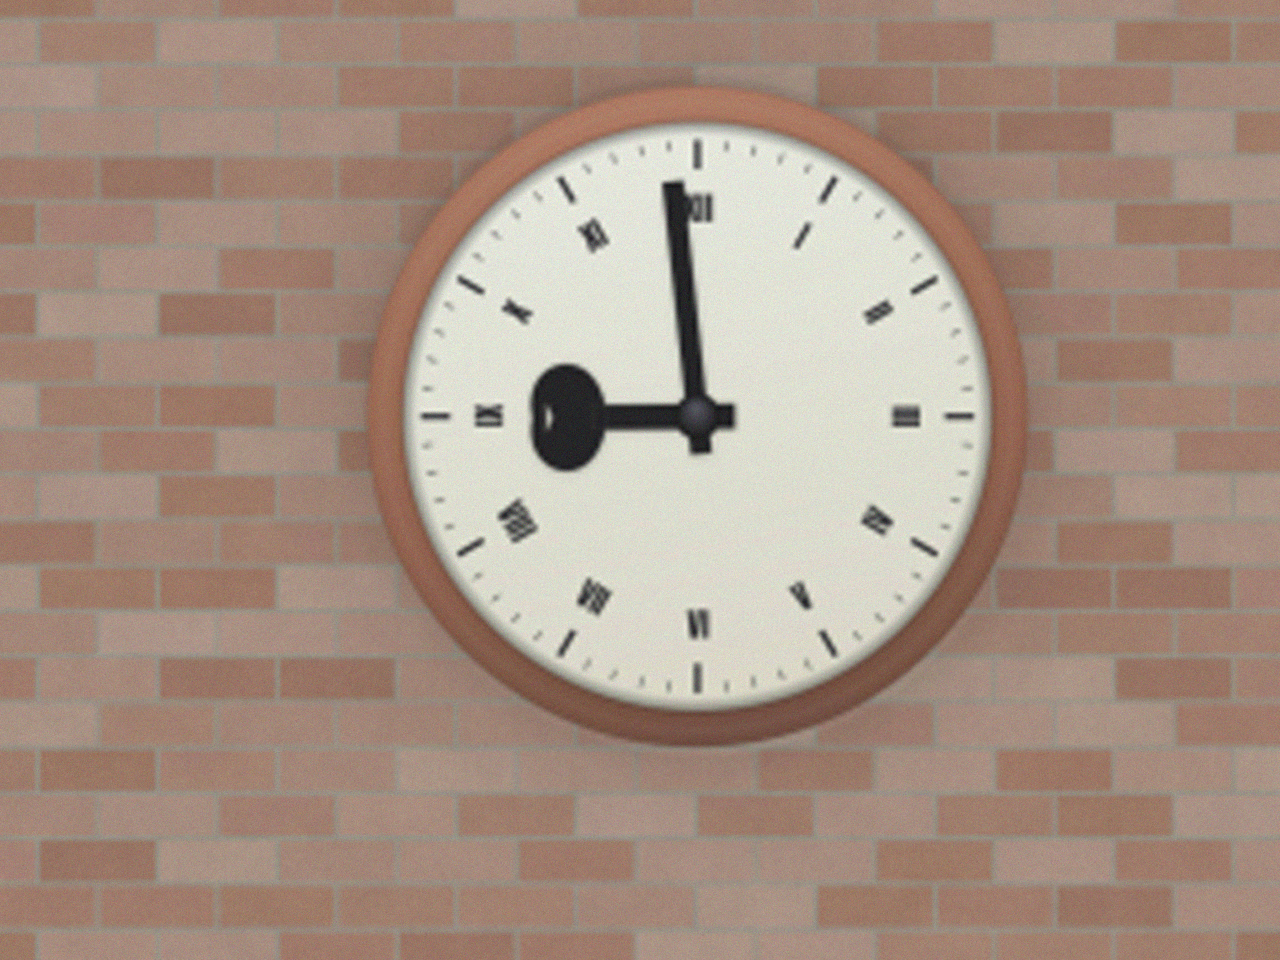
8:59
